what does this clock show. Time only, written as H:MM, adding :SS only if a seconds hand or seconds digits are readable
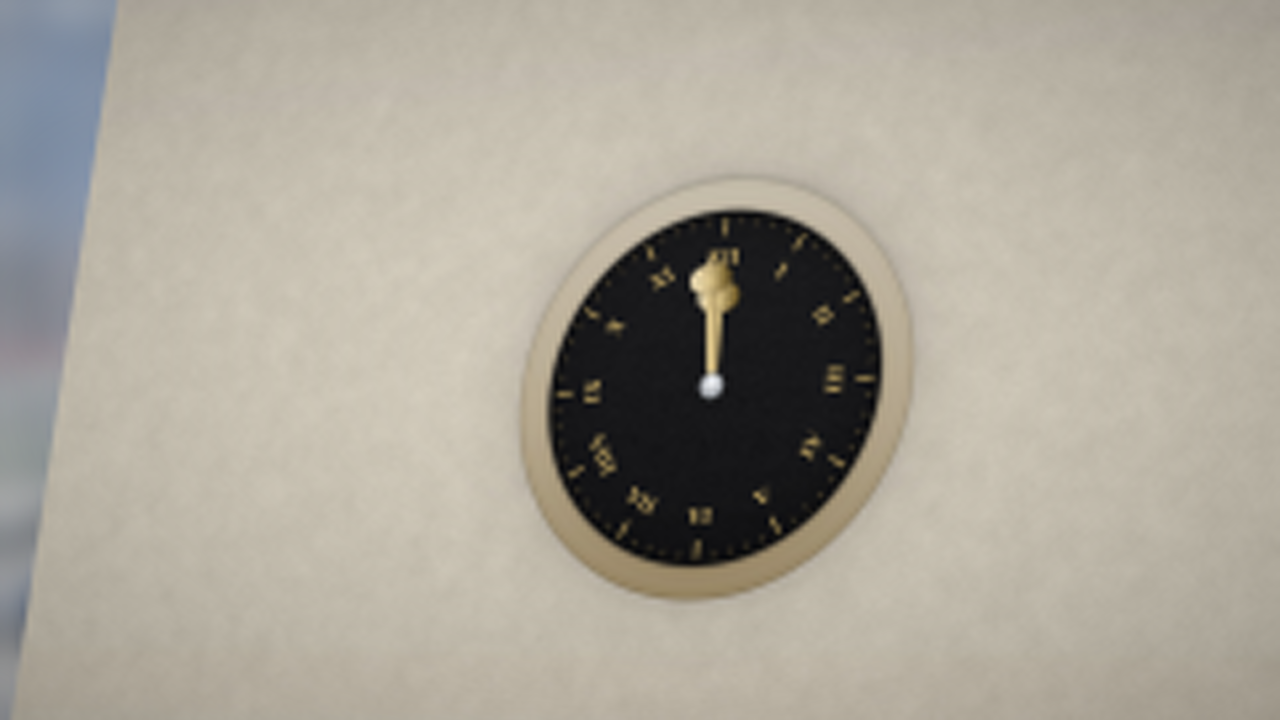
11:59
